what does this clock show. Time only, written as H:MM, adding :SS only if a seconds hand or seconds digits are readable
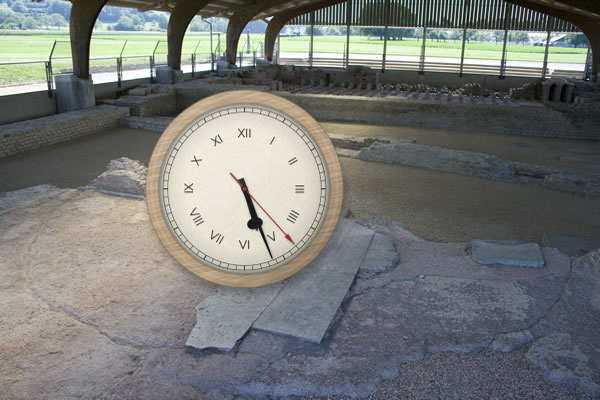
5:26:23
